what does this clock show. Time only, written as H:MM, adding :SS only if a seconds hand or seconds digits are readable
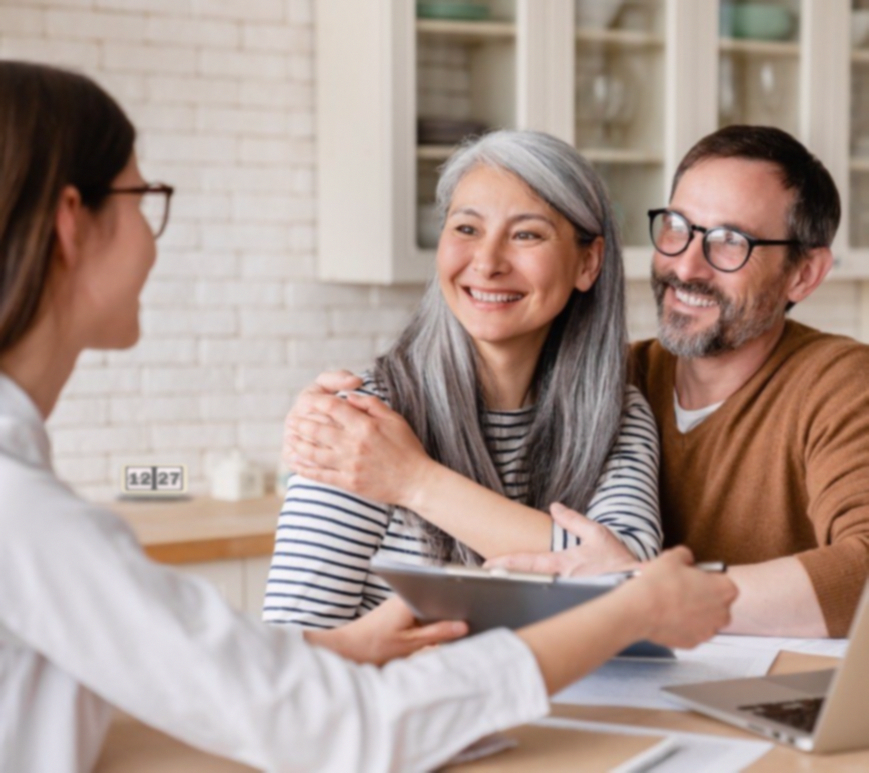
12:27
